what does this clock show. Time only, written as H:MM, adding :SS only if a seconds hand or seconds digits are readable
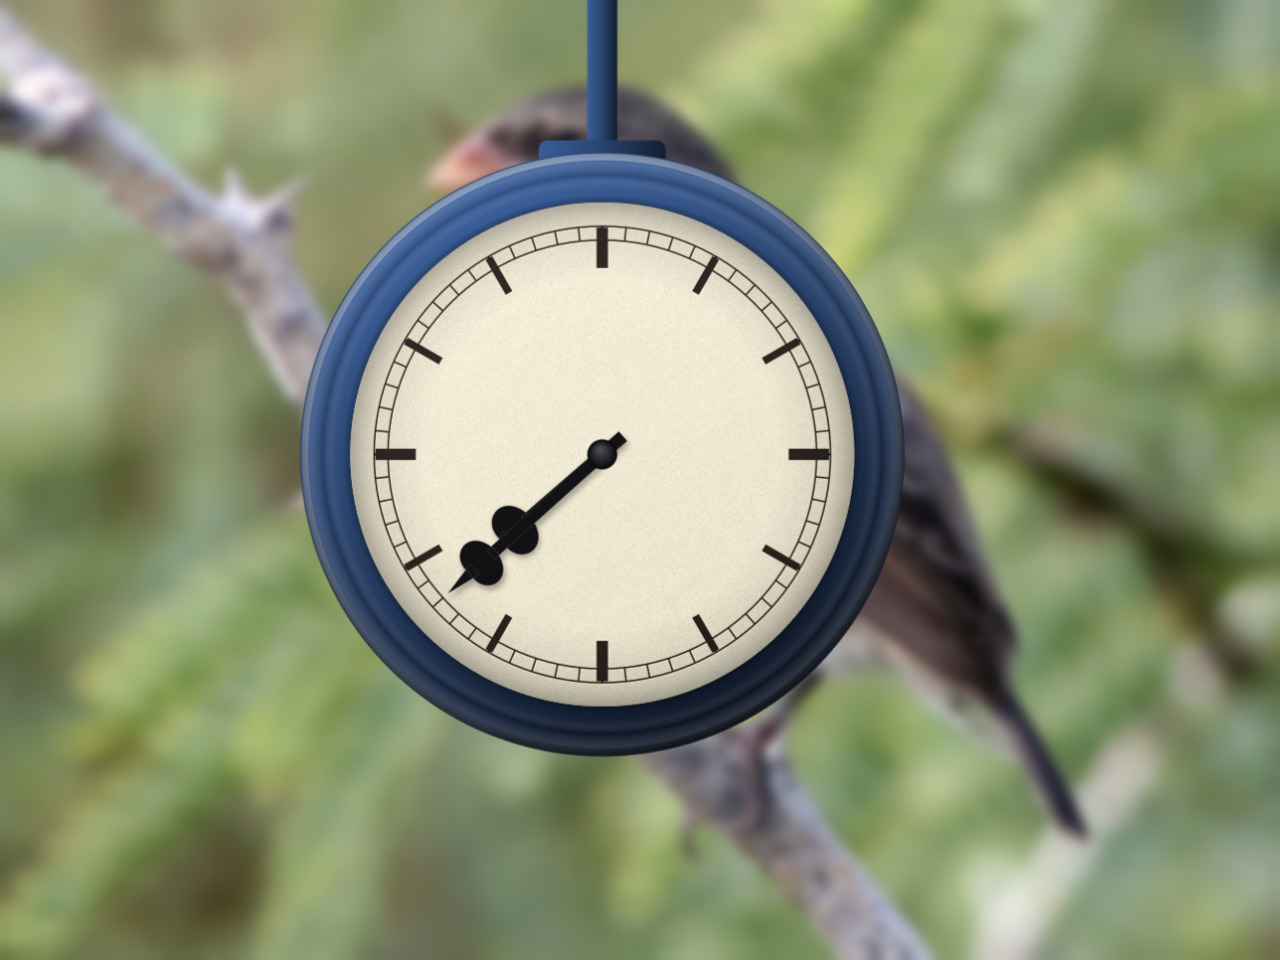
7:38
